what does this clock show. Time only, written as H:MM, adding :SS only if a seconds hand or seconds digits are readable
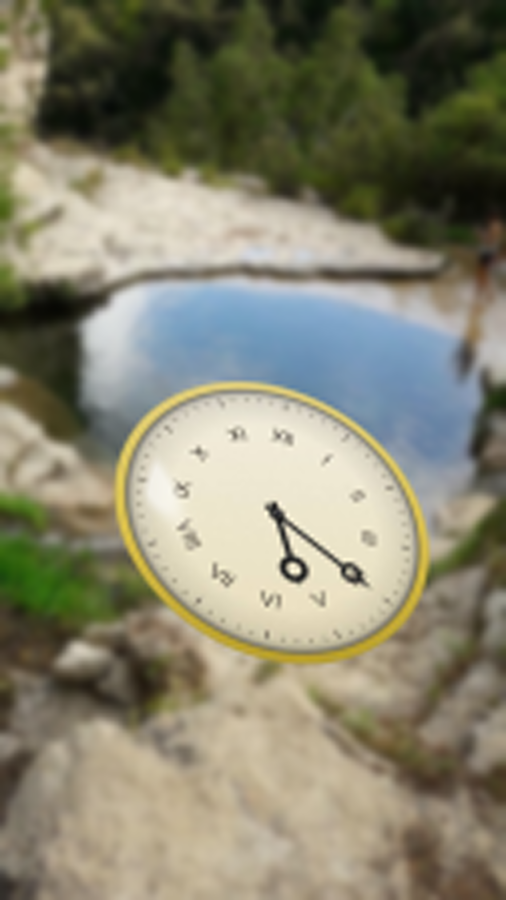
5:20
